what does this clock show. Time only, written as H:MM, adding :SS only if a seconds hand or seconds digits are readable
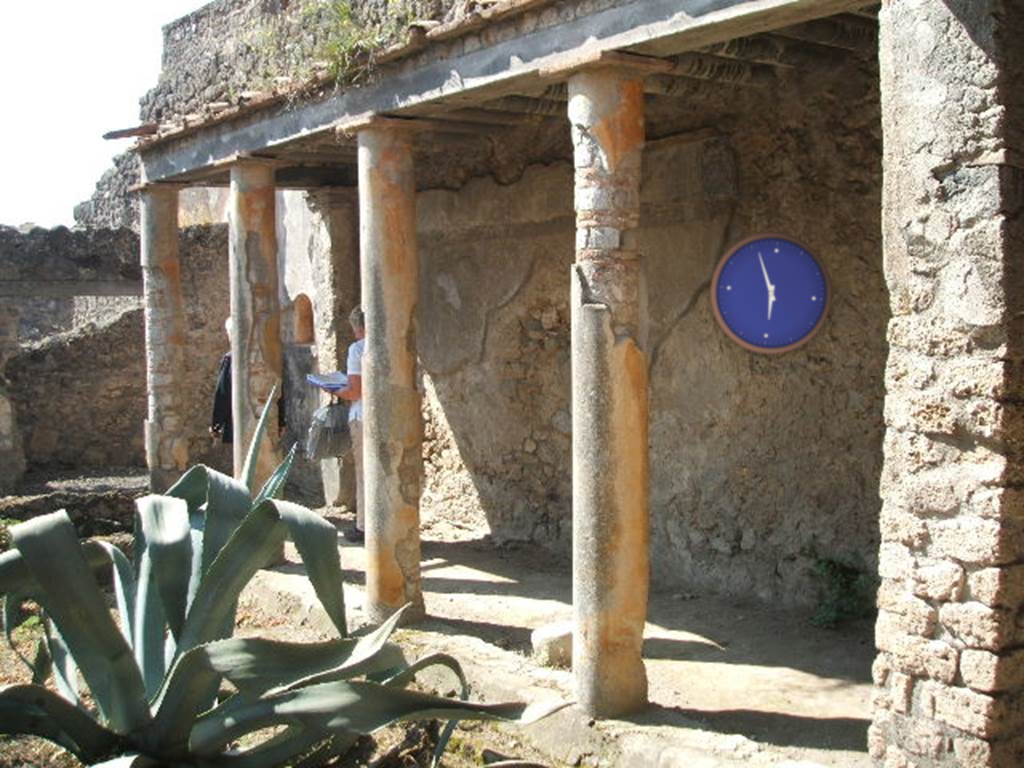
5:56
